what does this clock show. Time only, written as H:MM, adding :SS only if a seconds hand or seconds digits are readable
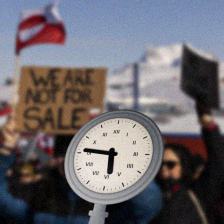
5:46
